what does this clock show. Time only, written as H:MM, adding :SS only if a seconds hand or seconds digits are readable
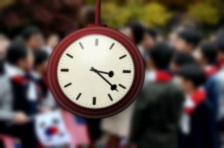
3:22
